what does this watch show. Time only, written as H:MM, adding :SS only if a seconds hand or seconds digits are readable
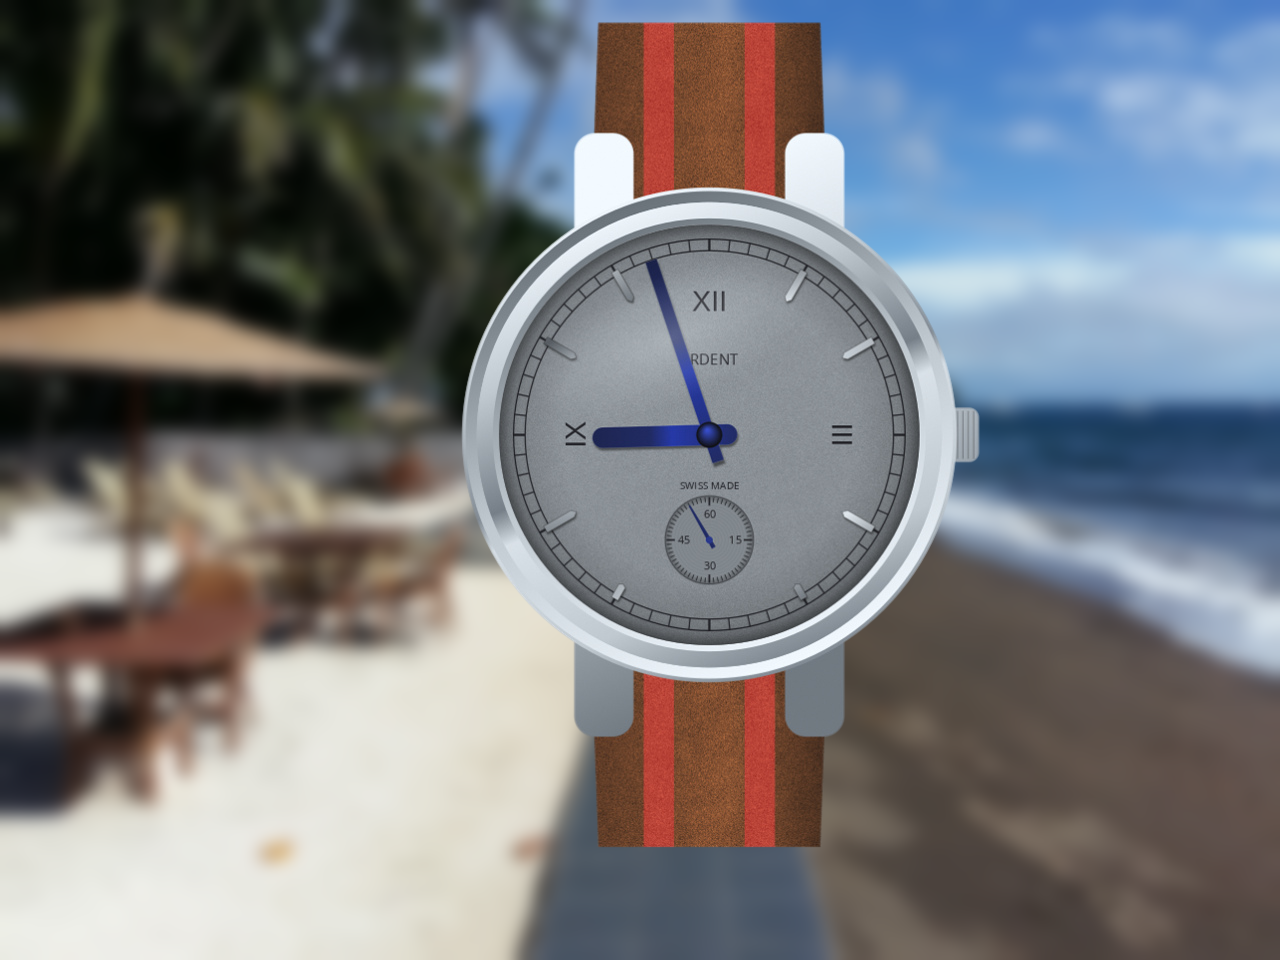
8:56:55
